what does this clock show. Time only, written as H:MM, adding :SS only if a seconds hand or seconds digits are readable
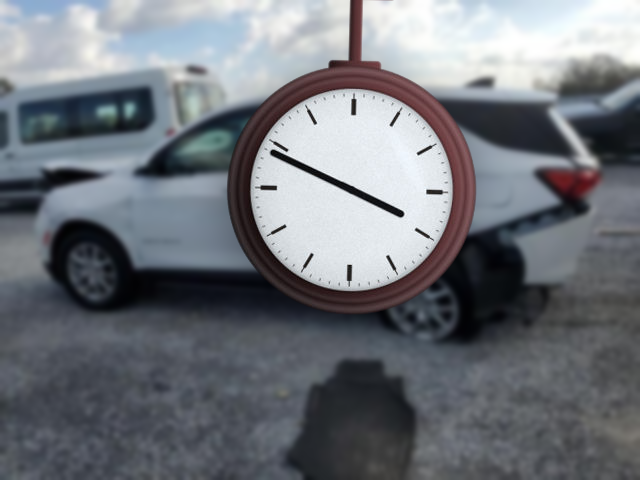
3:49
